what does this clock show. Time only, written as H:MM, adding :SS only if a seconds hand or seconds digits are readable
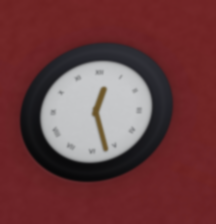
12:27
